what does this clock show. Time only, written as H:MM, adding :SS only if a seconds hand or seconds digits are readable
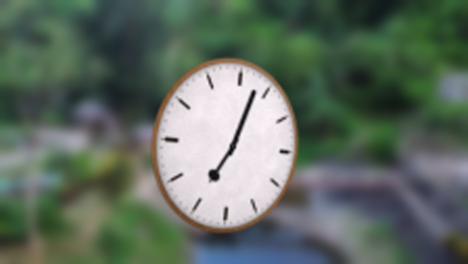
7:03
